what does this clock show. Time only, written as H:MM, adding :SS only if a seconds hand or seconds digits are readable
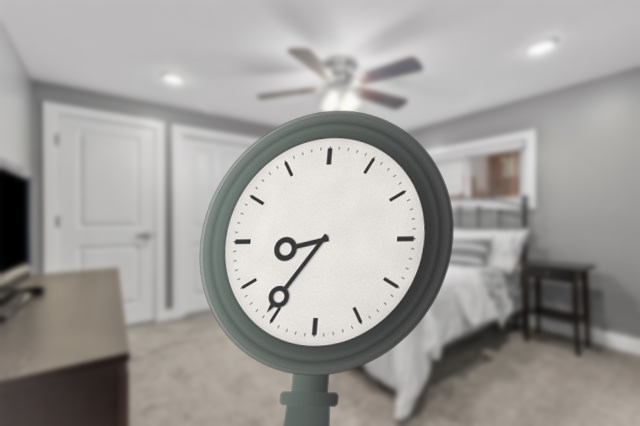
8:36
